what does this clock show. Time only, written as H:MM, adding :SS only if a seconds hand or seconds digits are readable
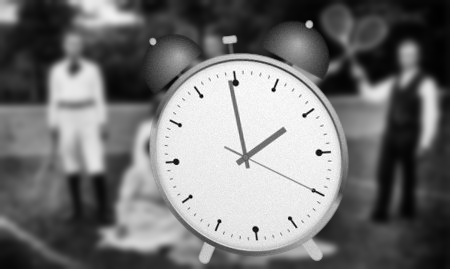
1:59:20
